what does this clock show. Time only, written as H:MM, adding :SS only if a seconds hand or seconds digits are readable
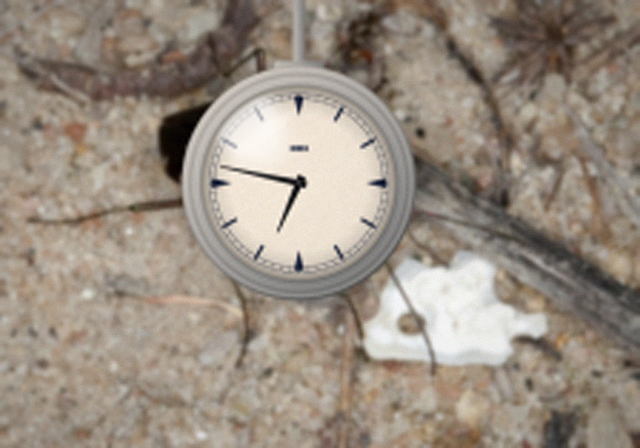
6:47
